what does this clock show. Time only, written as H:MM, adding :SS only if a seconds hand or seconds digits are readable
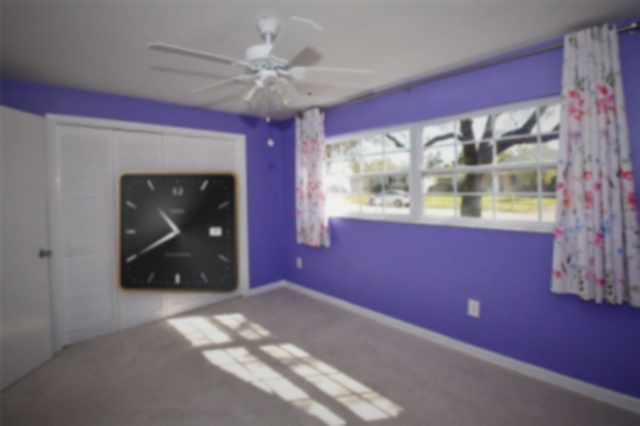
10:40
